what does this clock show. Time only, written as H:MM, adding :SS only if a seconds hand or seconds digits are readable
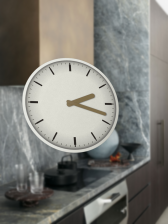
2:18
